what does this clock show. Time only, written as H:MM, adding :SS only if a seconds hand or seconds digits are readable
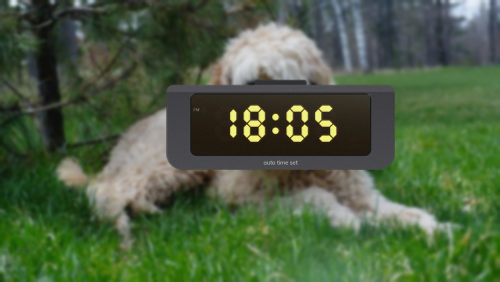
18:05
